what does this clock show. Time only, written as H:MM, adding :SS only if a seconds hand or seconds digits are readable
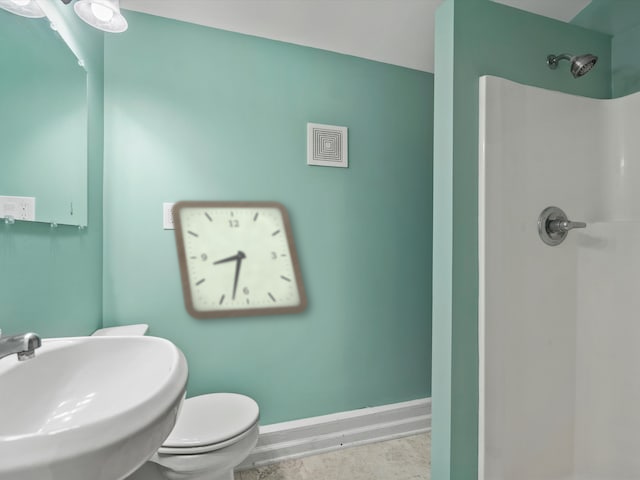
8:33
